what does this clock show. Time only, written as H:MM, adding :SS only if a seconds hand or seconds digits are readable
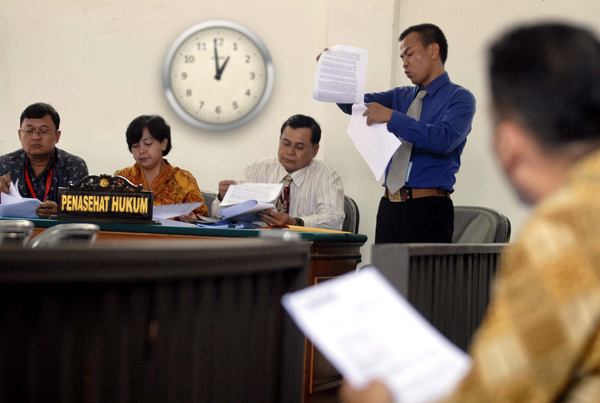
12:59
